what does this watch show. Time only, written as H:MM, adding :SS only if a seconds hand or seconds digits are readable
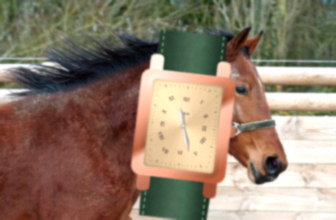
11:27
